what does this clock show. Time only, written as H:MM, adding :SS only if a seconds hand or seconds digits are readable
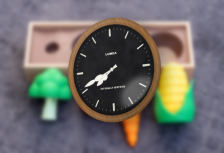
7:41
